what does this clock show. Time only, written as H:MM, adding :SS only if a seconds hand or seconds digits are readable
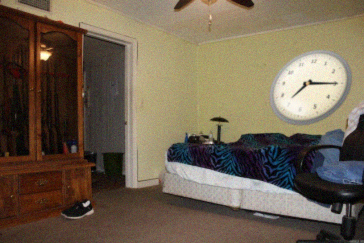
7:15
